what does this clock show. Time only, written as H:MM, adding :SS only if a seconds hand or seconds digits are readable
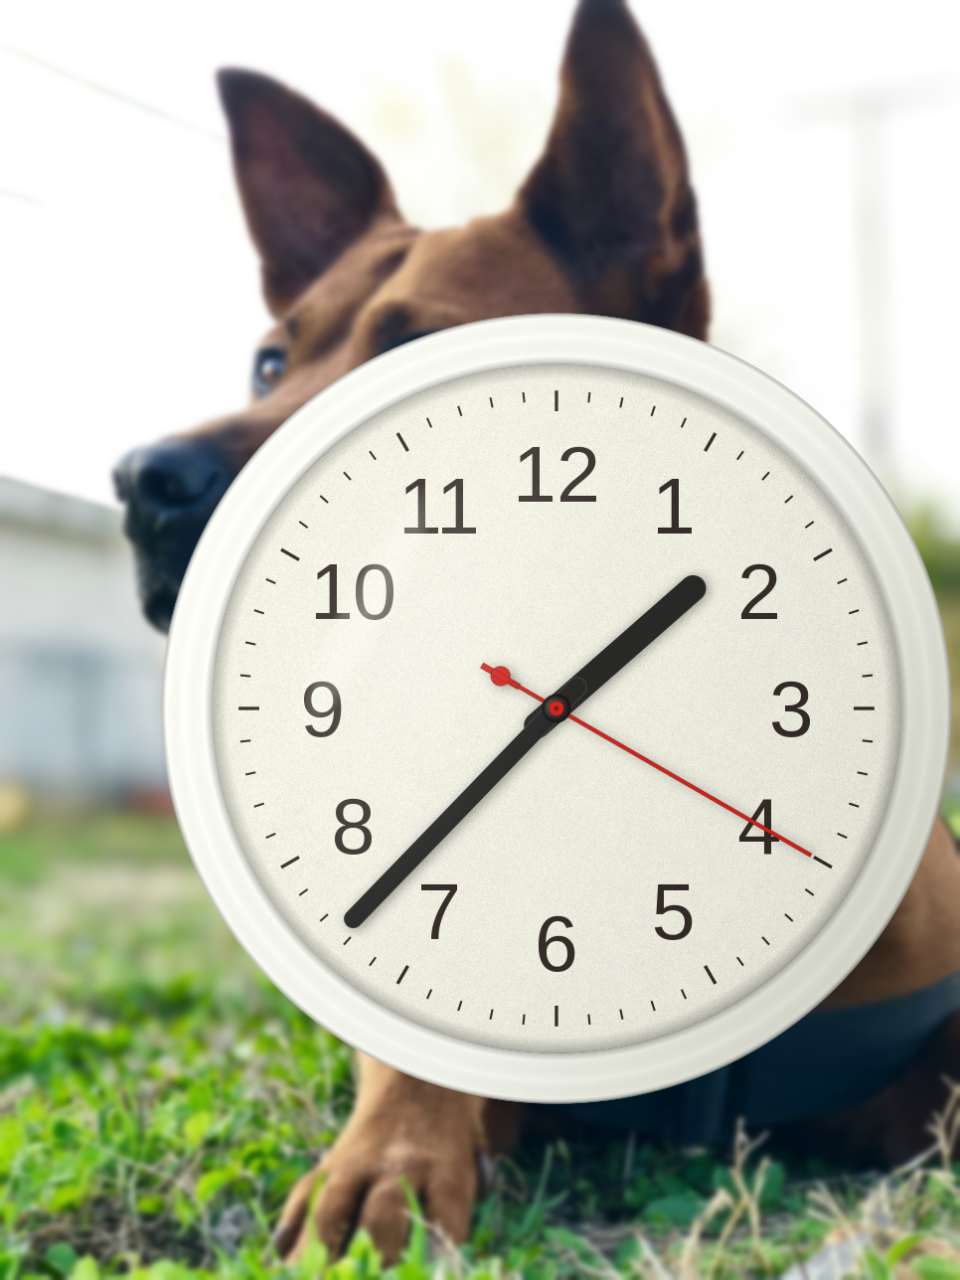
1:37:20
